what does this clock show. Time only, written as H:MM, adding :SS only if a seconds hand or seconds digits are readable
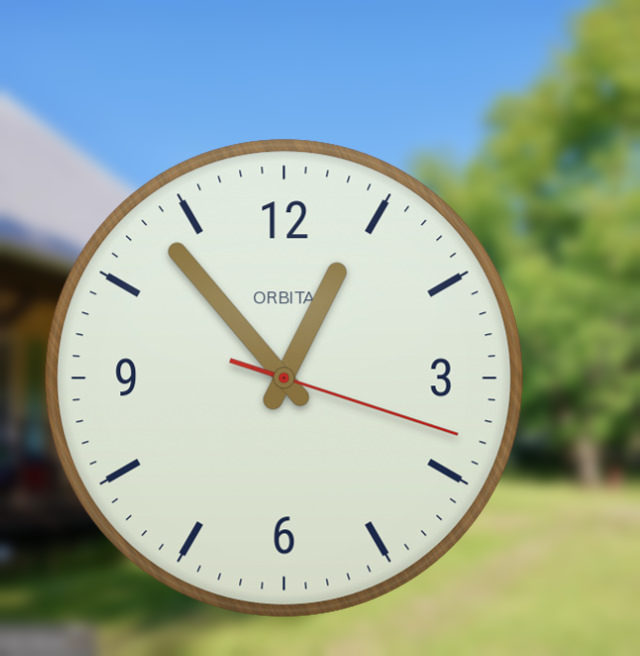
12:53:18
